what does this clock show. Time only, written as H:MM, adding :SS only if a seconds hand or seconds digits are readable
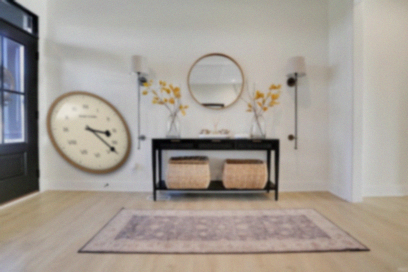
3:23
